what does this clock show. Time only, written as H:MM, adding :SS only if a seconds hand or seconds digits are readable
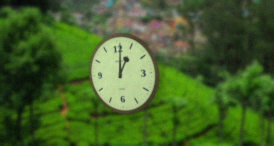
1:01
